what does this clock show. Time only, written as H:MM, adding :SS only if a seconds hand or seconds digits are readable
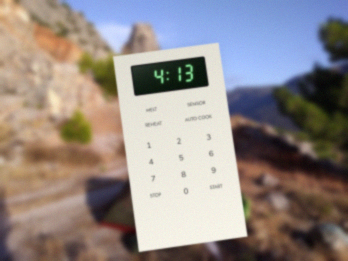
4:13
